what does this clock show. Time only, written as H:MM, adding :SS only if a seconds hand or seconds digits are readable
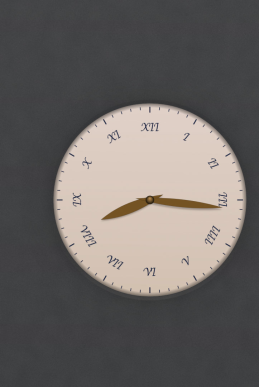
8:16
